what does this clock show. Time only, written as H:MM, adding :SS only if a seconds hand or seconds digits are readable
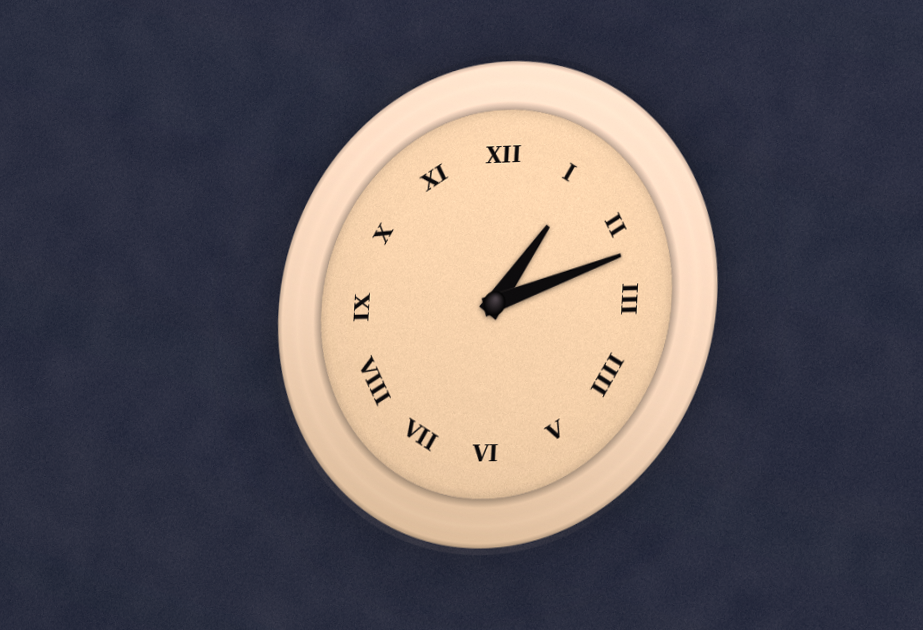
1:12
